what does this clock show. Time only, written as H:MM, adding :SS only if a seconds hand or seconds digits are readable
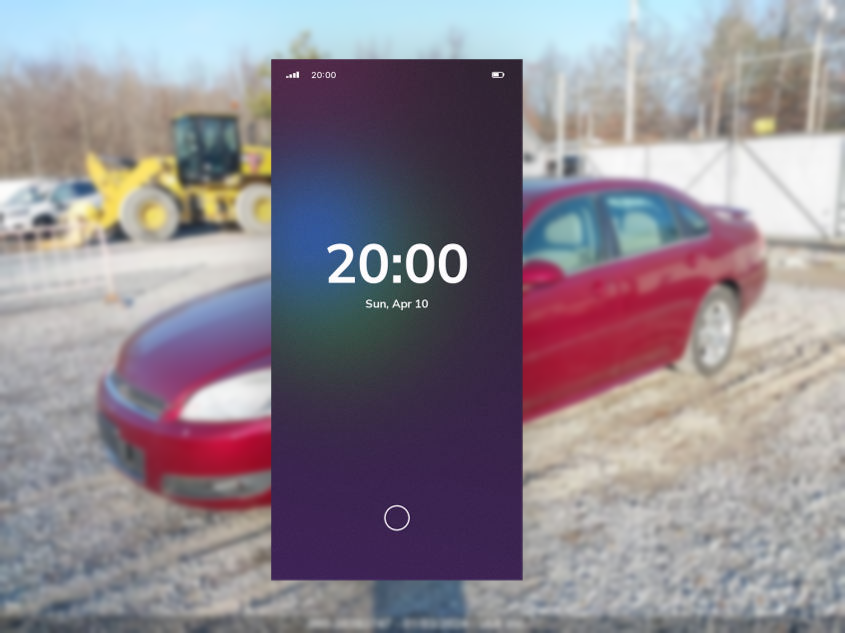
20:00
